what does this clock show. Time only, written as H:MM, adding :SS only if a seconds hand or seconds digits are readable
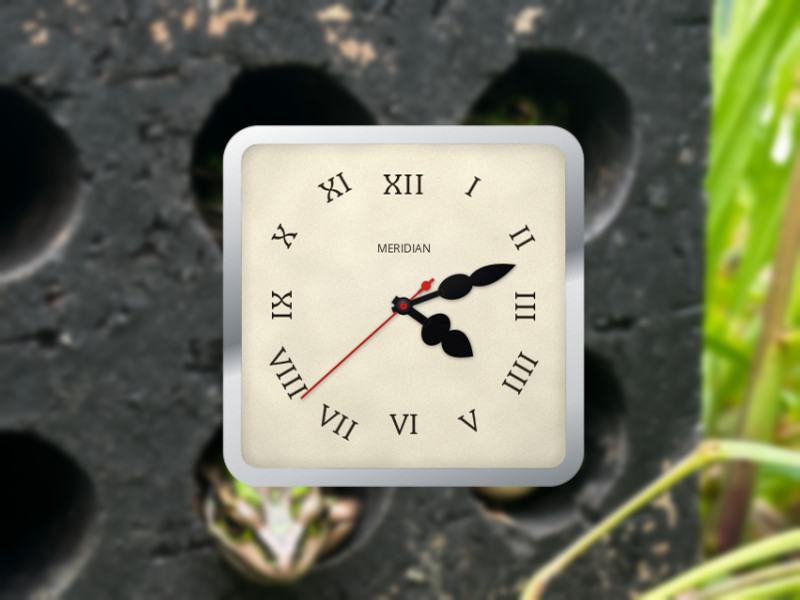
4:11:38
